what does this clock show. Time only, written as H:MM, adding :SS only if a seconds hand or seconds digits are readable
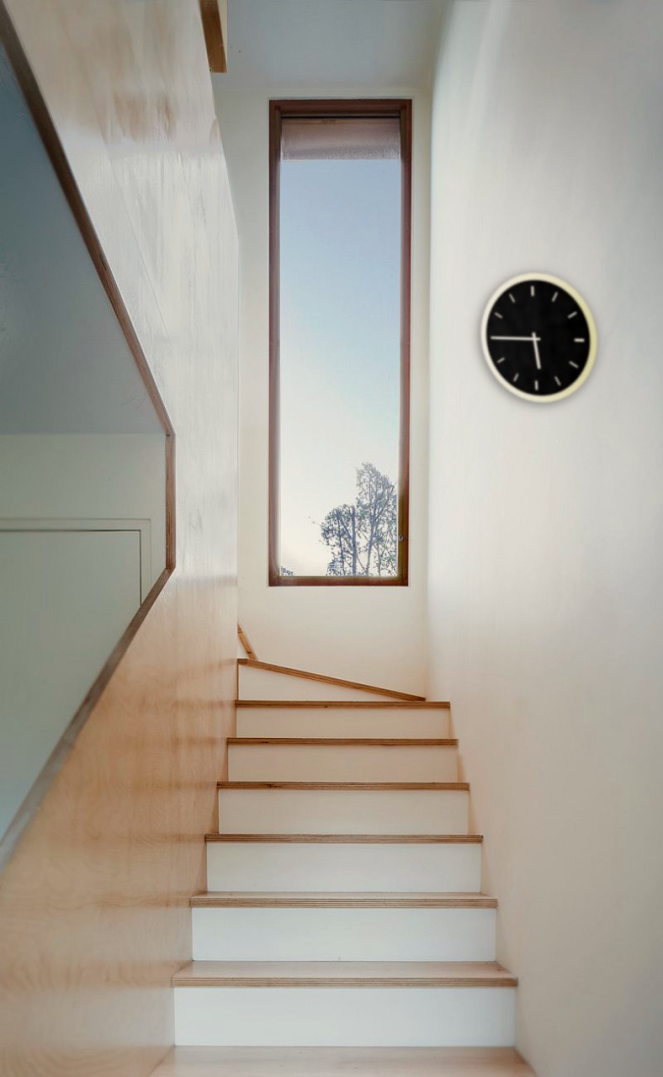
5:45
